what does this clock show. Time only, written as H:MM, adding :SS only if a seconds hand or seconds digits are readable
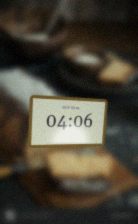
4:06
